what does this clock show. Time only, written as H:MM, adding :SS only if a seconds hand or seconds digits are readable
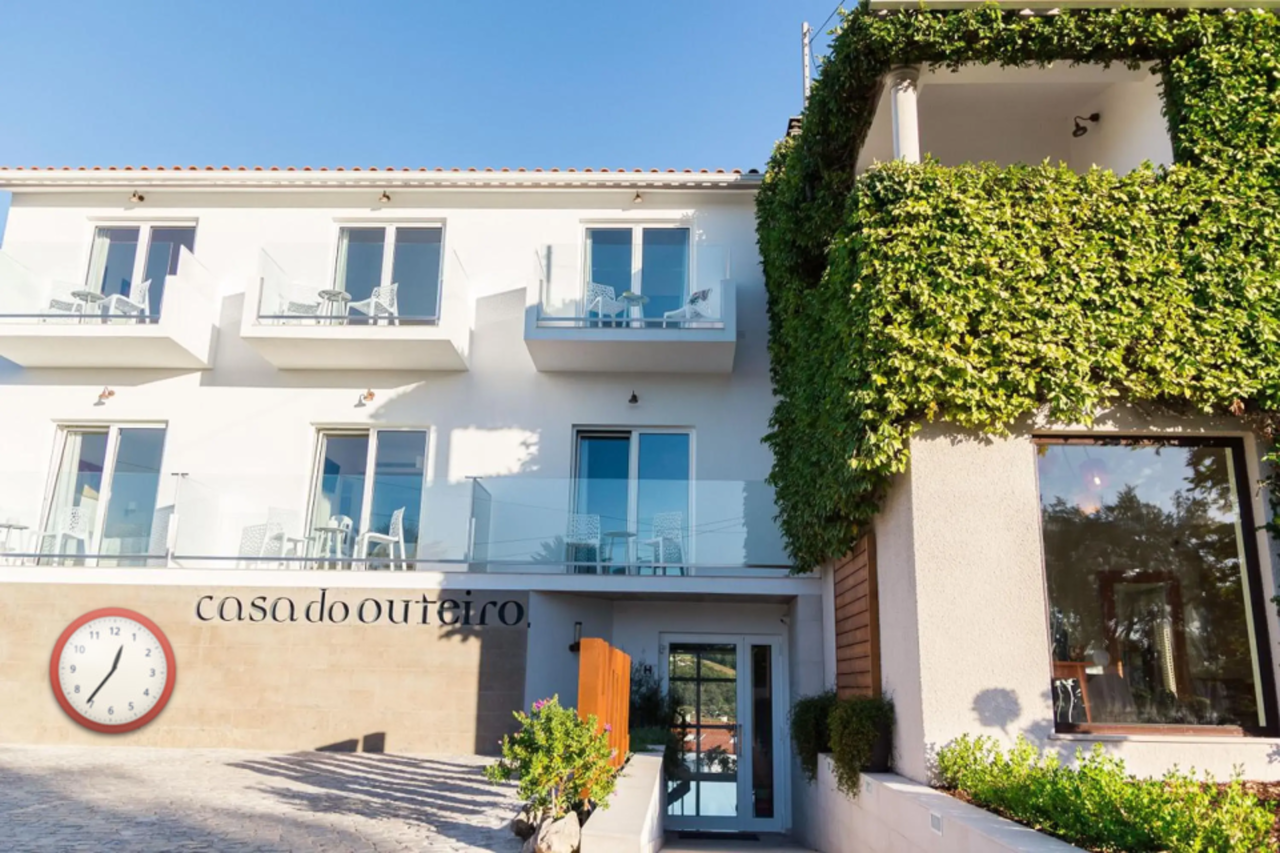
12:36
